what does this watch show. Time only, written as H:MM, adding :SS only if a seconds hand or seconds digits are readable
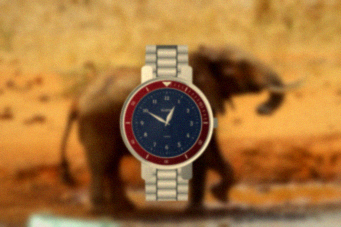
12:50
